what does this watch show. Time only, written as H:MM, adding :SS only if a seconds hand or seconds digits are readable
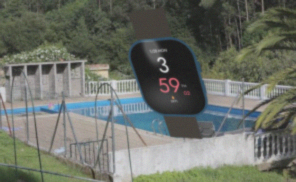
3:59
